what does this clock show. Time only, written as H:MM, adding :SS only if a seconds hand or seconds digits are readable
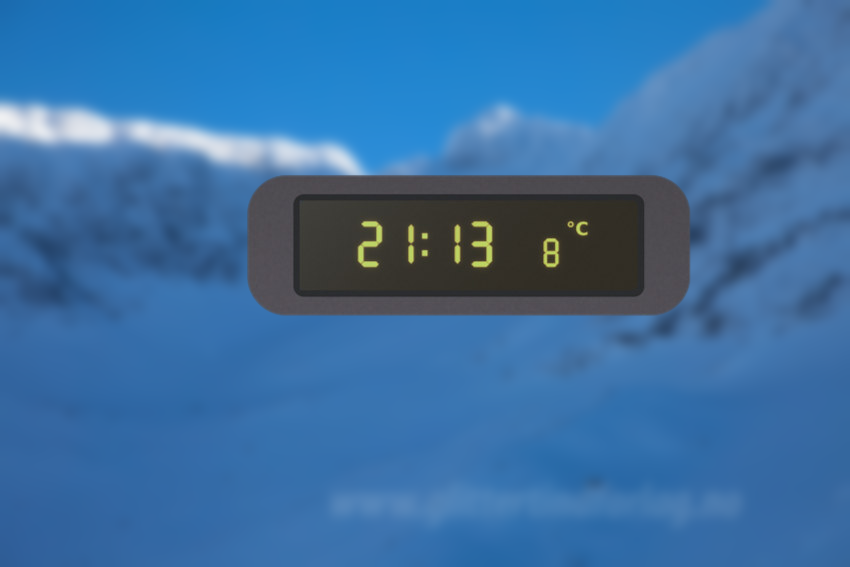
21:13
